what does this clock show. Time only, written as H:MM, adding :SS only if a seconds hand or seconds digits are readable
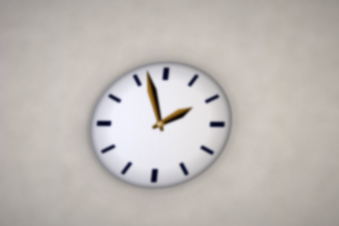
1:57
